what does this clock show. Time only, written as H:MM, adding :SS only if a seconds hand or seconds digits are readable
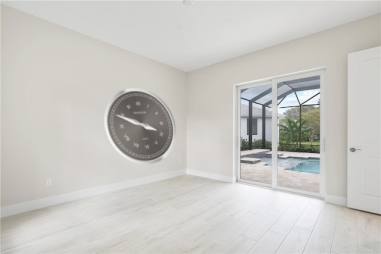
3:49
